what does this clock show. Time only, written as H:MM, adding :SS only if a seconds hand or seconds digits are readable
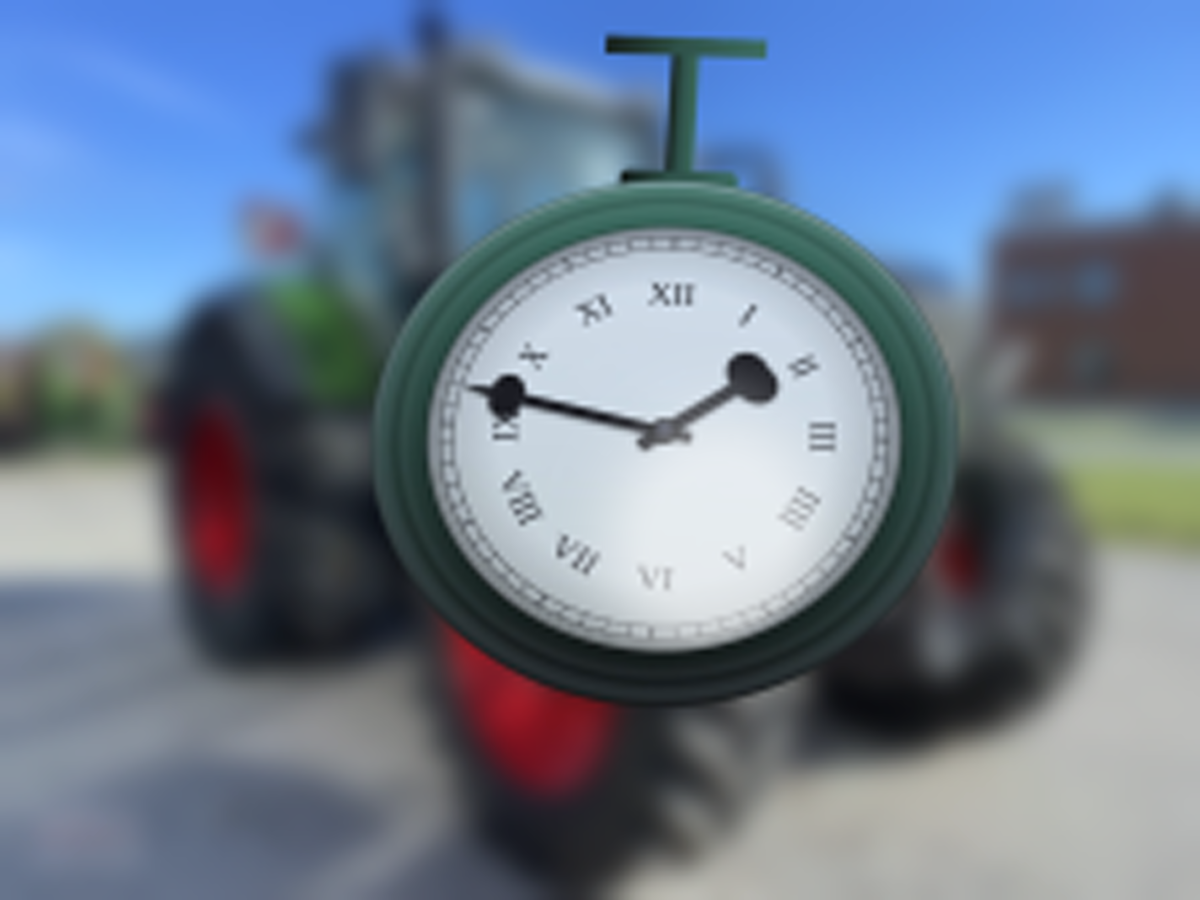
1:47
